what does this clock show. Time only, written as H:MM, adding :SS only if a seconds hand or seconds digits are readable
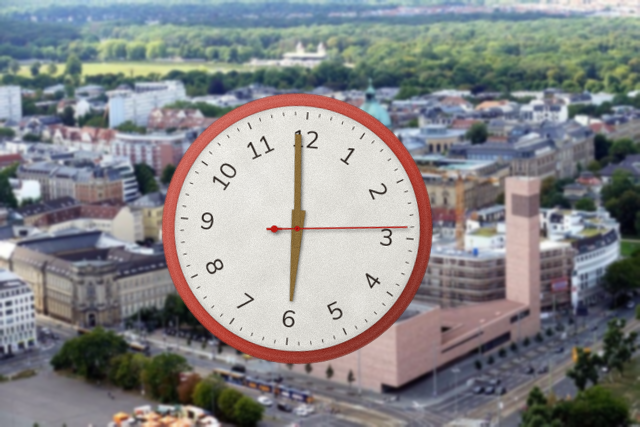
5:59:14
